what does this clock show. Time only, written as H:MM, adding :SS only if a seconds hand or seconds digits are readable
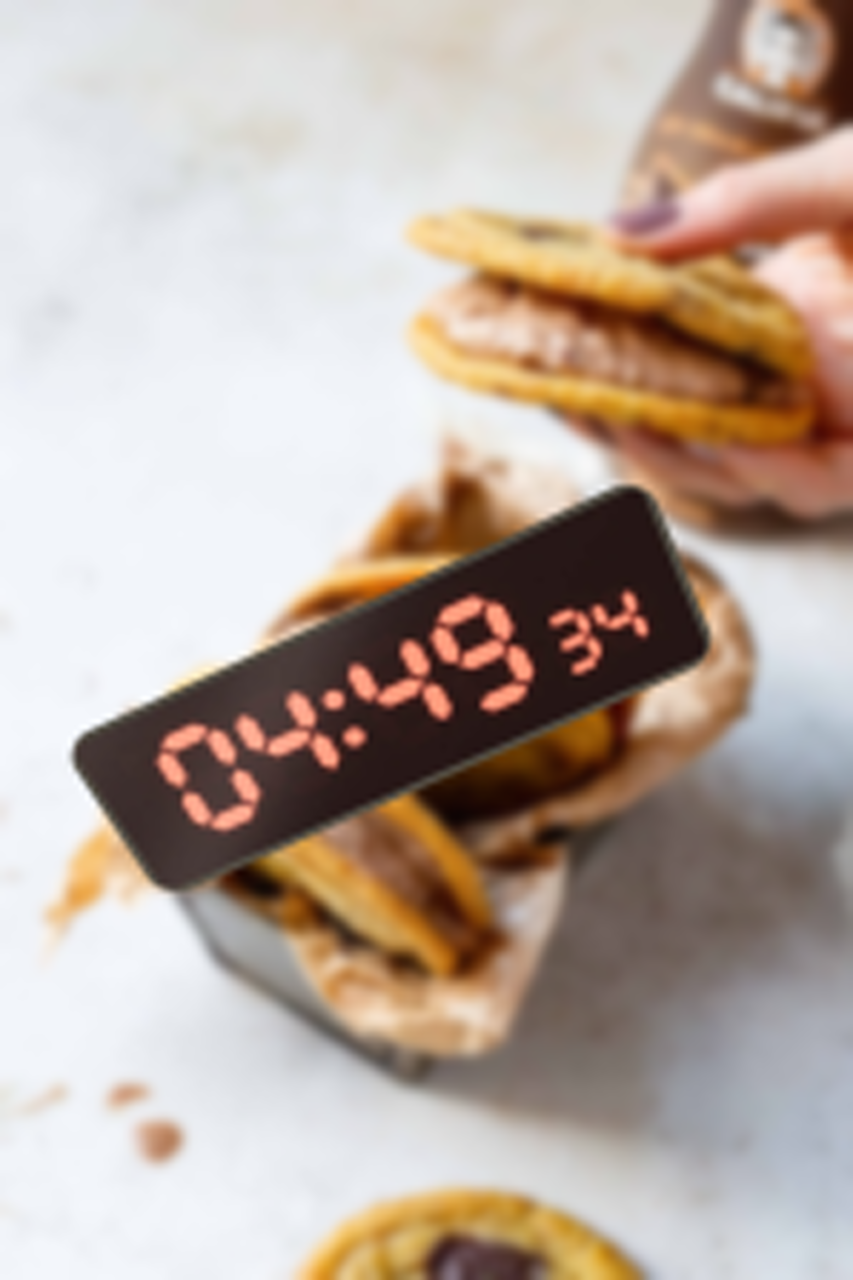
4:49:34
